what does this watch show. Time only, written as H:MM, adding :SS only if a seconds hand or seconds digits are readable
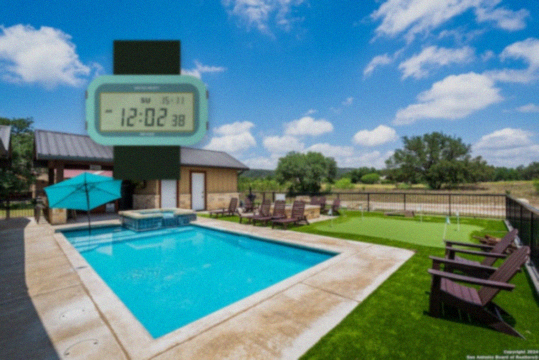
12:02:38
